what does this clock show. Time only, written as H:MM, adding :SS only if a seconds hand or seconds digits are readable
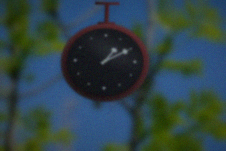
1:10
